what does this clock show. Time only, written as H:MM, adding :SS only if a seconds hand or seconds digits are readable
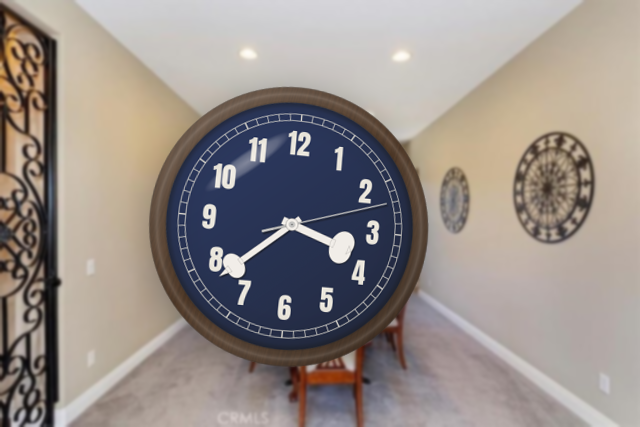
3:38:12
